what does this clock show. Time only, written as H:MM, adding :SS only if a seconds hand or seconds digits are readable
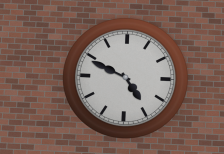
4:49
